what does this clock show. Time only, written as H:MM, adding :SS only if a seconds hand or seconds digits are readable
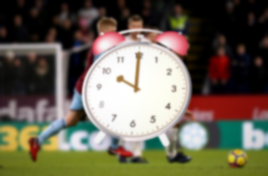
10:00
